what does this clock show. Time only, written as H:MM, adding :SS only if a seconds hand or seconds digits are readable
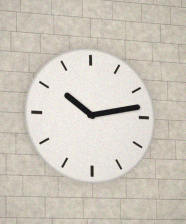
10:13
